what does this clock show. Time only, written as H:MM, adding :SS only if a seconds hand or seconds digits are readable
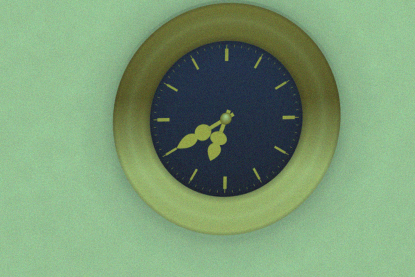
6:40
